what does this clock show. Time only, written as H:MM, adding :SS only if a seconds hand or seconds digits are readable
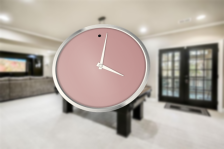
4:02
